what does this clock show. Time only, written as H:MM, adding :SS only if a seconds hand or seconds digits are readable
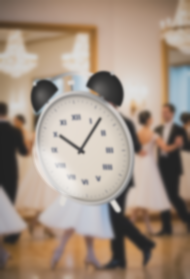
10:07
